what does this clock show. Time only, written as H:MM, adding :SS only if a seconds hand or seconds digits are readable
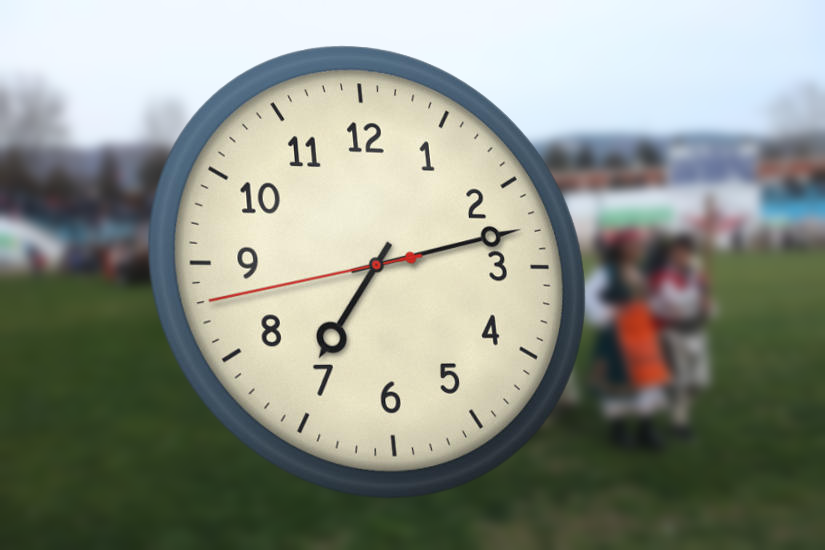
7:12:43
